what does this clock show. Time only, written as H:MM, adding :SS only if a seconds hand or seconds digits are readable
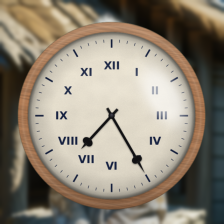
7:25
